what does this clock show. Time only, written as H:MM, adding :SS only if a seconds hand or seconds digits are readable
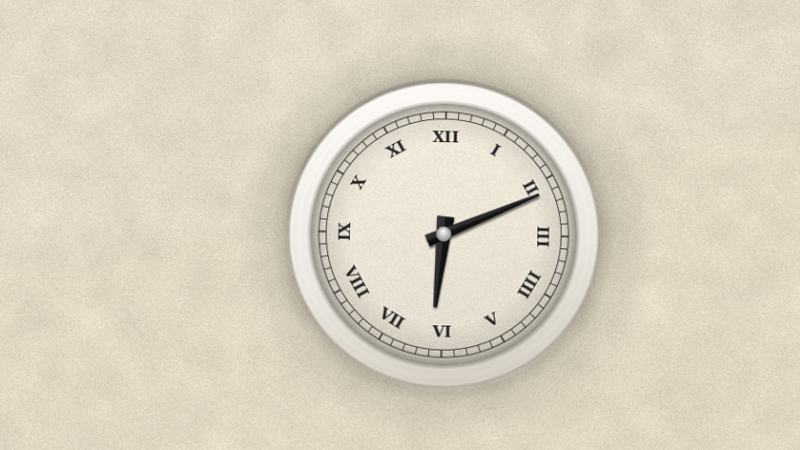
6:11
